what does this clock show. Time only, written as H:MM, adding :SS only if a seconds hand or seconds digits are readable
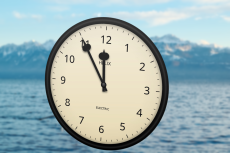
11:55
